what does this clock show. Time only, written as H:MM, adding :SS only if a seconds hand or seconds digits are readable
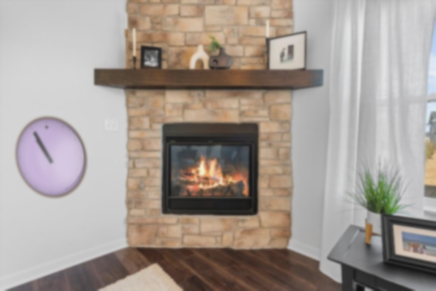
10:55
